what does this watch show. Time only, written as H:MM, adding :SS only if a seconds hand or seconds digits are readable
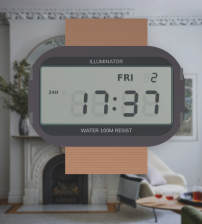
17:37
